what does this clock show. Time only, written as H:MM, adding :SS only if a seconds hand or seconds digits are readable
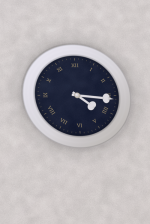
4:16
